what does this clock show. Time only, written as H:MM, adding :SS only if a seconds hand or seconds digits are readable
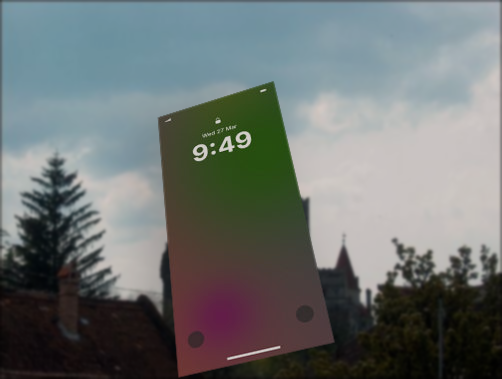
9:49
